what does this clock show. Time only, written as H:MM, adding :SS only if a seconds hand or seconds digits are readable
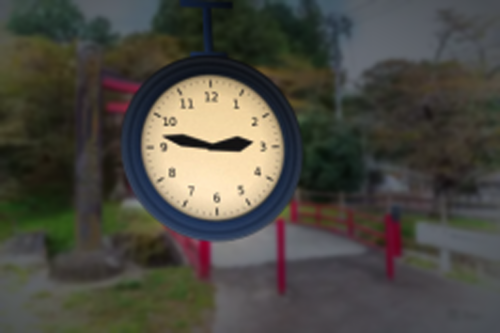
2:47
